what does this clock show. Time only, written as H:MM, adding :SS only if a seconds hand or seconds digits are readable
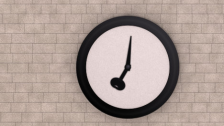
7:01
